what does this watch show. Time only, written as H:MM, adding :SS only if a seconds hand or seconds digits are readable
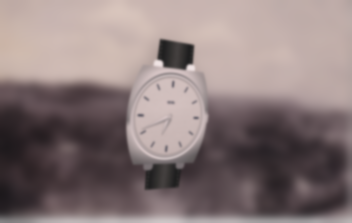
6:41
